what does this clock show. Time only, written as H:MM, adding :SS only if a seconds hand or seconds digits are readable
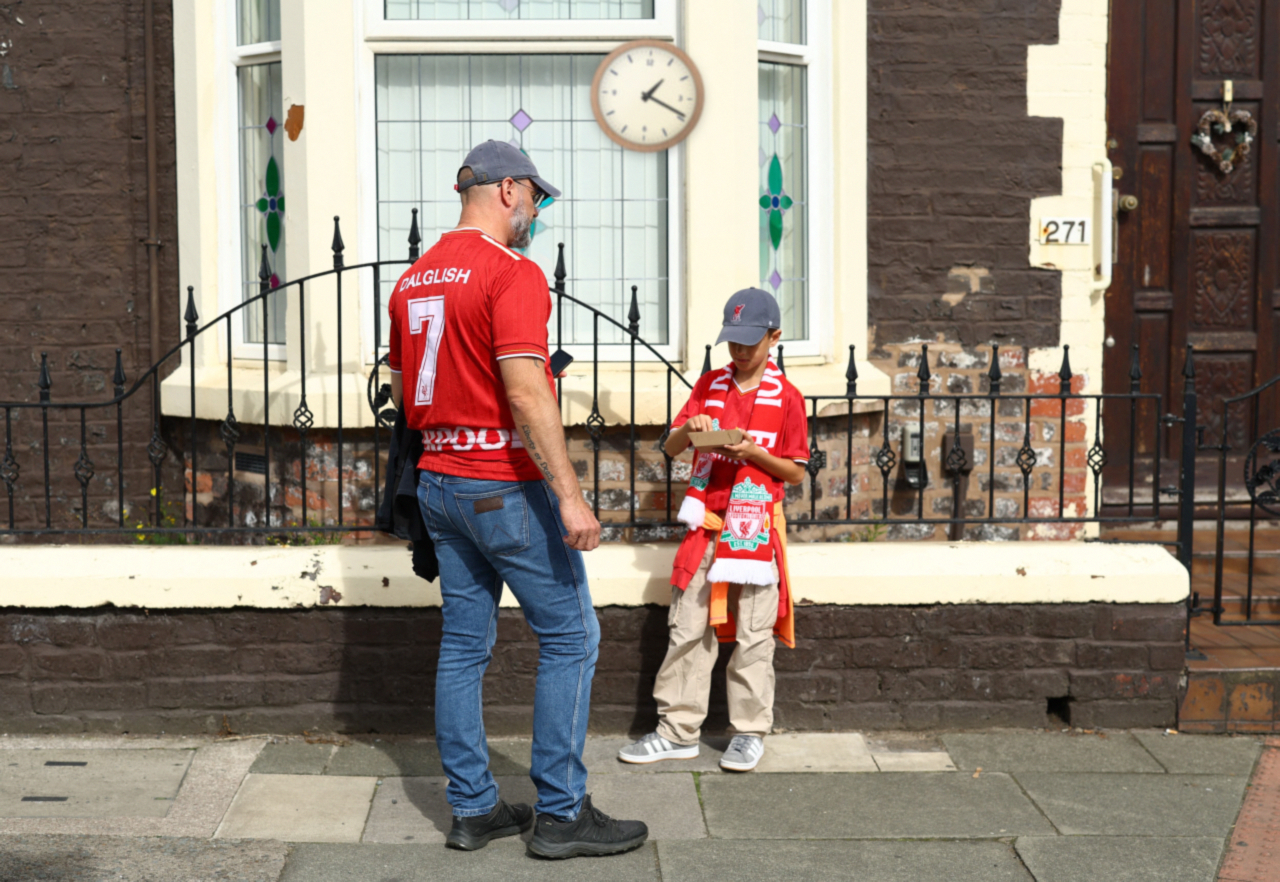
1:19
